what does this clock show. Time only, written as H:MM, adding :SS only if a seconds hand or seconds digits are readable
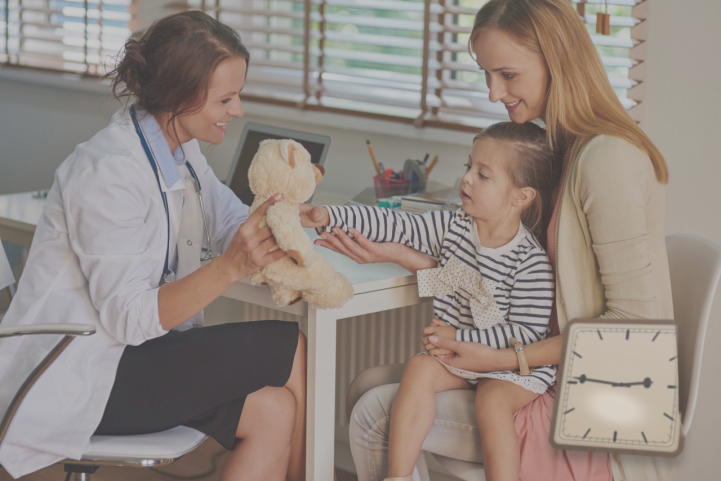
2:46
